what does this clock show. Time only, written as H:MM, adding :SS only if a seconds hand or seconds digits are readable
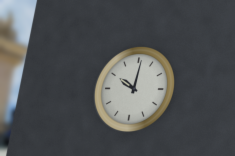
10:01
